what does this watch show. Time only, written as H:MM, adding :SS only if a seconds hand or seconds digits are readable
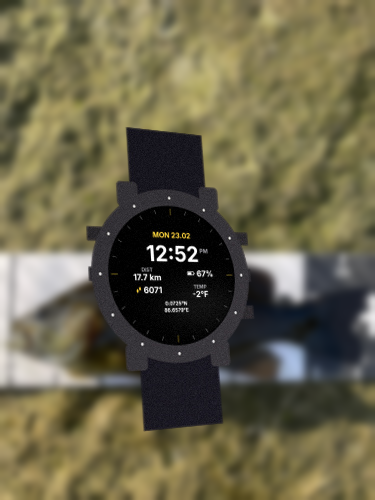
12:52
